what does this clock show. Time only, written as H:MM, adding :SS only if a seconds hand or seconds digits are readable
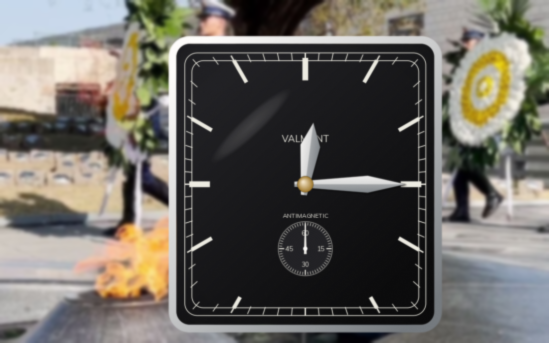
12:15
